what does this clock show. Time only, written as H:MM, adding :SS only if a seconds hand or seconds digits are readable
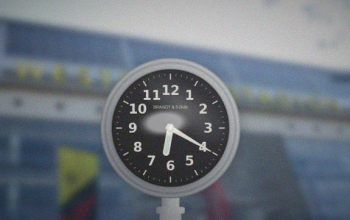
6:20
